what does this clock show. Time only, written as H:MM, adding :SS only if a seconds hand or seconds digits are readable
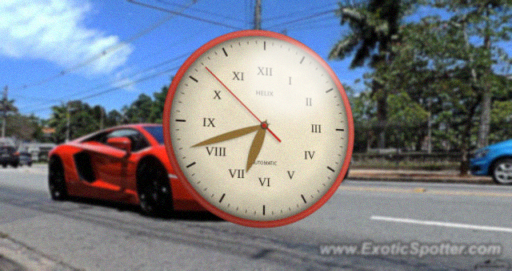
6:41:52
